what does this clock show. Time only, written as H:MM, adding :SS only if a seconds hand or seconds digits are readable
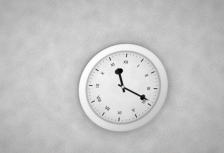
11:19
